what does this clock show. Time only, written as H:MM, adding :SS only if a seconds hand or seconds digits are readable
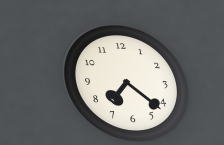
7:22
